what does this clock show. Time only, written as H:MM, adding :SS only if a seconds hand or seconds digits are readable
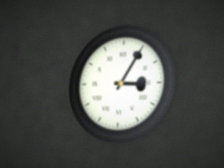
3:05
